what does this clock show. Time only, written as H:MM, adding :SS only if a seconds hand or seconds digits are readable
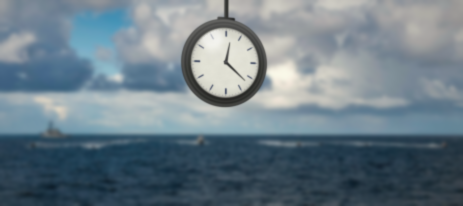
12:22
